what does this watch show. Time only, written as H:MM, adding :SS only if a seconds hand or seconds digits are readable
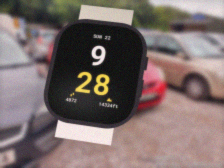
9:28
